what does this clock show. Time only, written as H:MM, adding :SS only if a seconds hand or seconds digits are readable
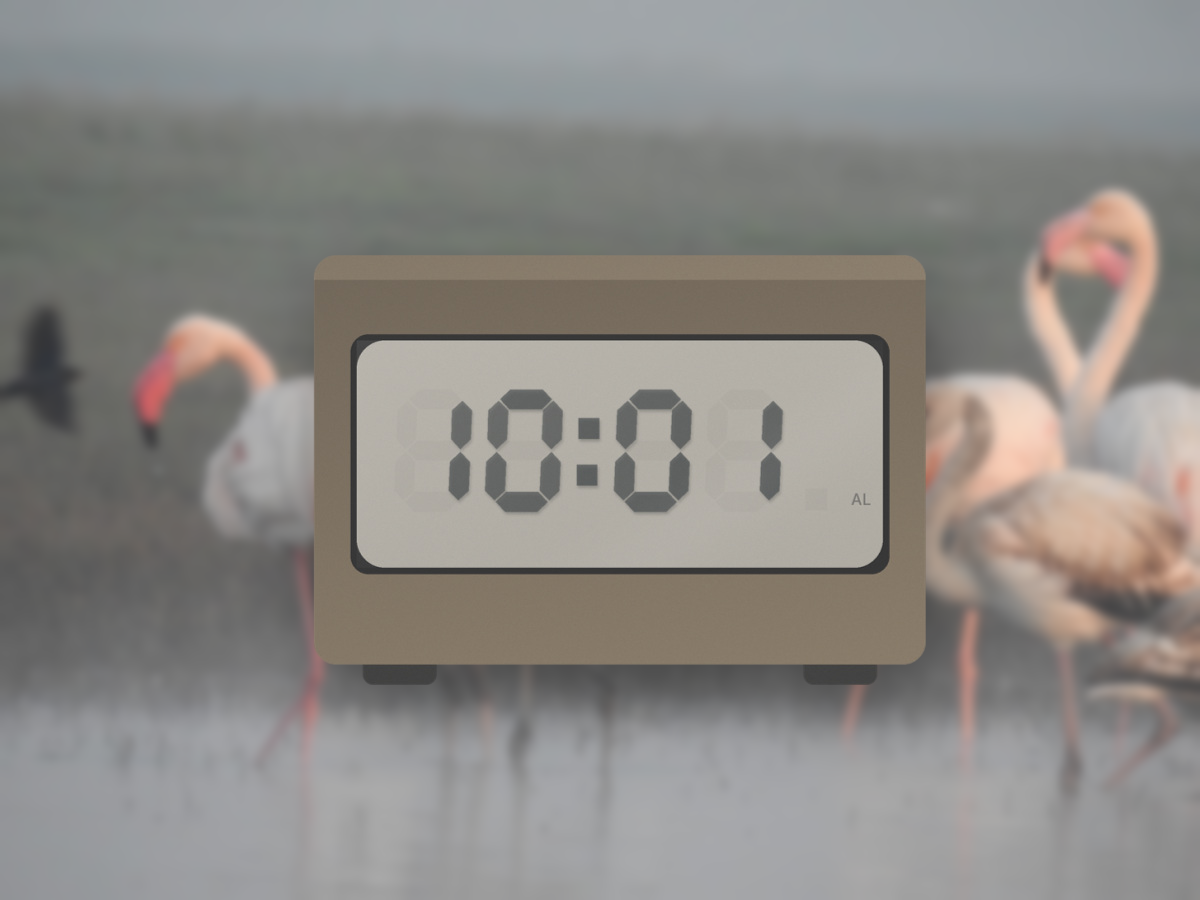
10:01
